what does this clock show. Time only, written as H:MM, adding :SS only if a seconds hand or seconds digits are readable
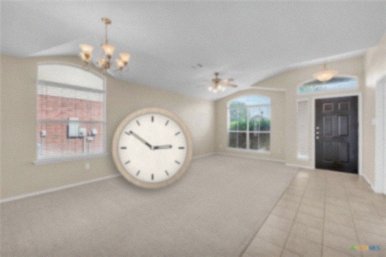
2:51
